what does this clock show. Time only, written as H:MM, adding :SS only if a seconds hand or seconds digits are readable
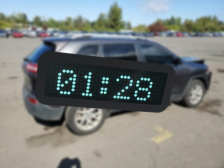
1:28
